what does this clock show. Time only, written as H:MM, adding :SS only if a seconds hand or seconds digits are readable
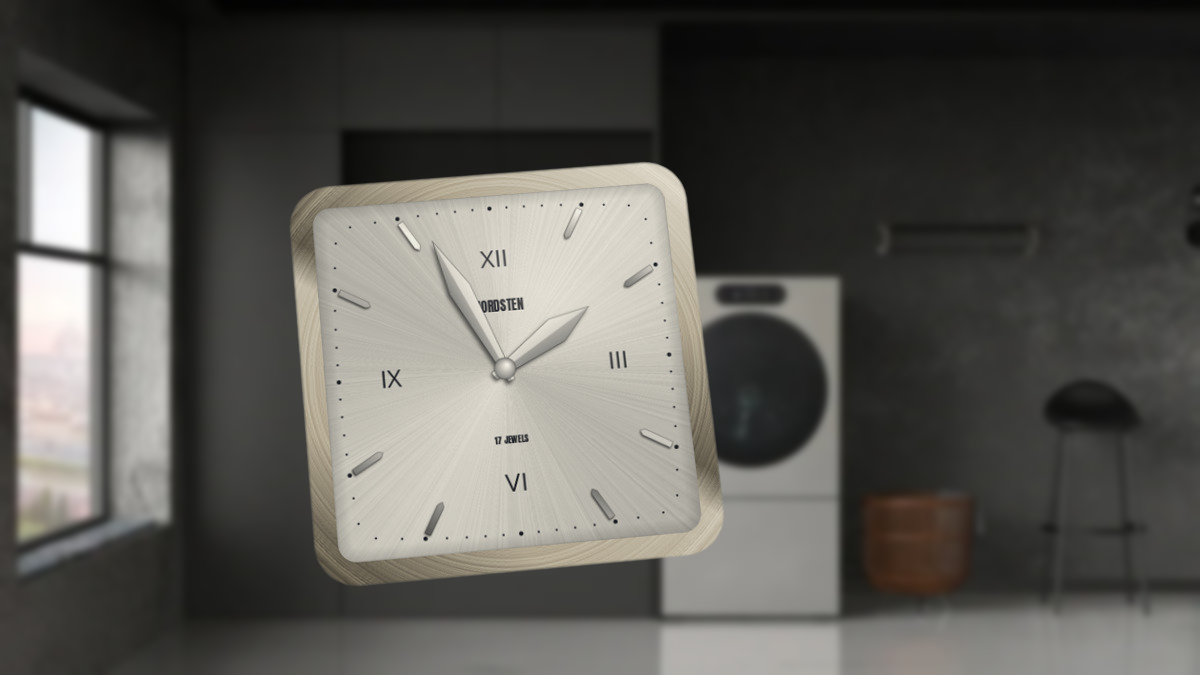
1:56
